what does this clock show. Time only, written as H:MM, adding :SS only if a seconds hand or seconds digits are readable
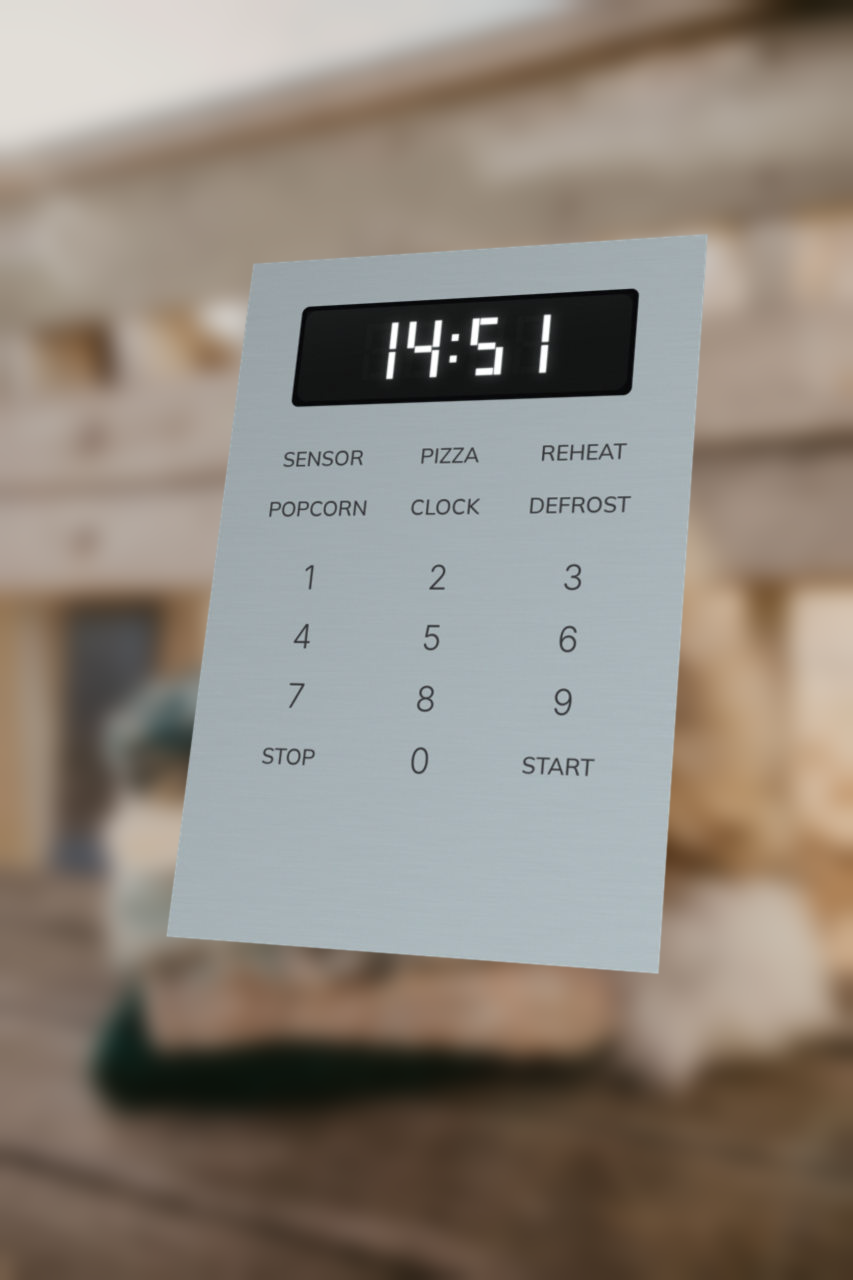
14:51
